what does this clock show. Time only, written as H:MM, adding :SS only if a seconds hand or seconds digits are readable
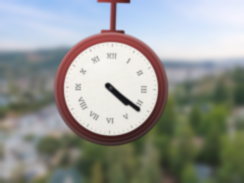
4:21
